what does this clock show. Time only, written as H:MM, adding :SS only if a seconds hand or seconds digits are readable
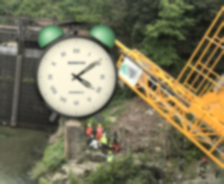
4:09
